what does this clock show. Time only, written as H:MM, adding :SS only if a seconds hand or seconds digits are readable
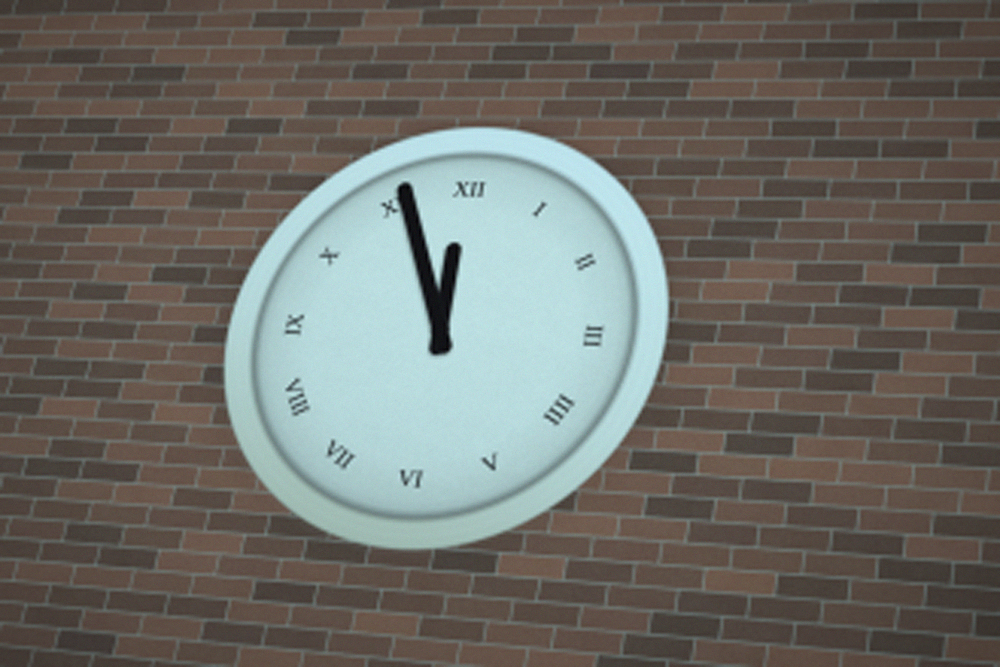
11:56
